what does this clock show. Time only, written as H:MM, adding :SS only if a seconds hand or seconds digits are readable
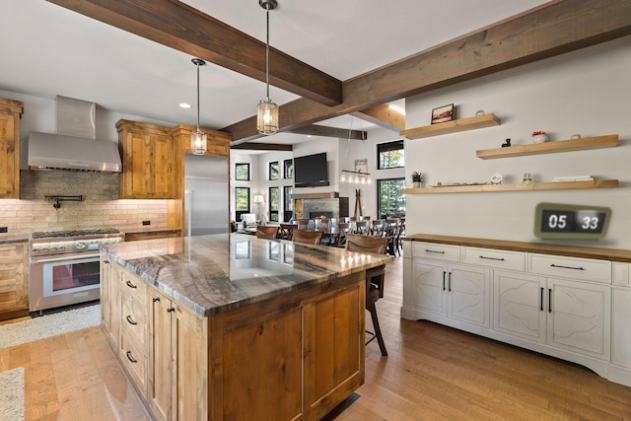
5:33
